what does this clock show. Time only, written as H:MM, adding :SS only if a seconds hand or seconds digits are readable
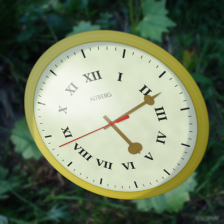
5:11:43
